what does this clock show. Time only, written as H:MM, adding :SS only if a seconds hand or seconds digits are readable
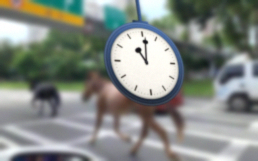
11:01
